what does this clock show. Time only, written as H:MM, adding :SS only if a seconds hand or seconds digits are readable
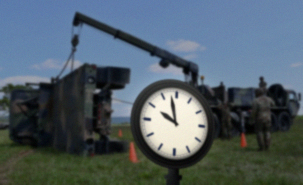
9:58
